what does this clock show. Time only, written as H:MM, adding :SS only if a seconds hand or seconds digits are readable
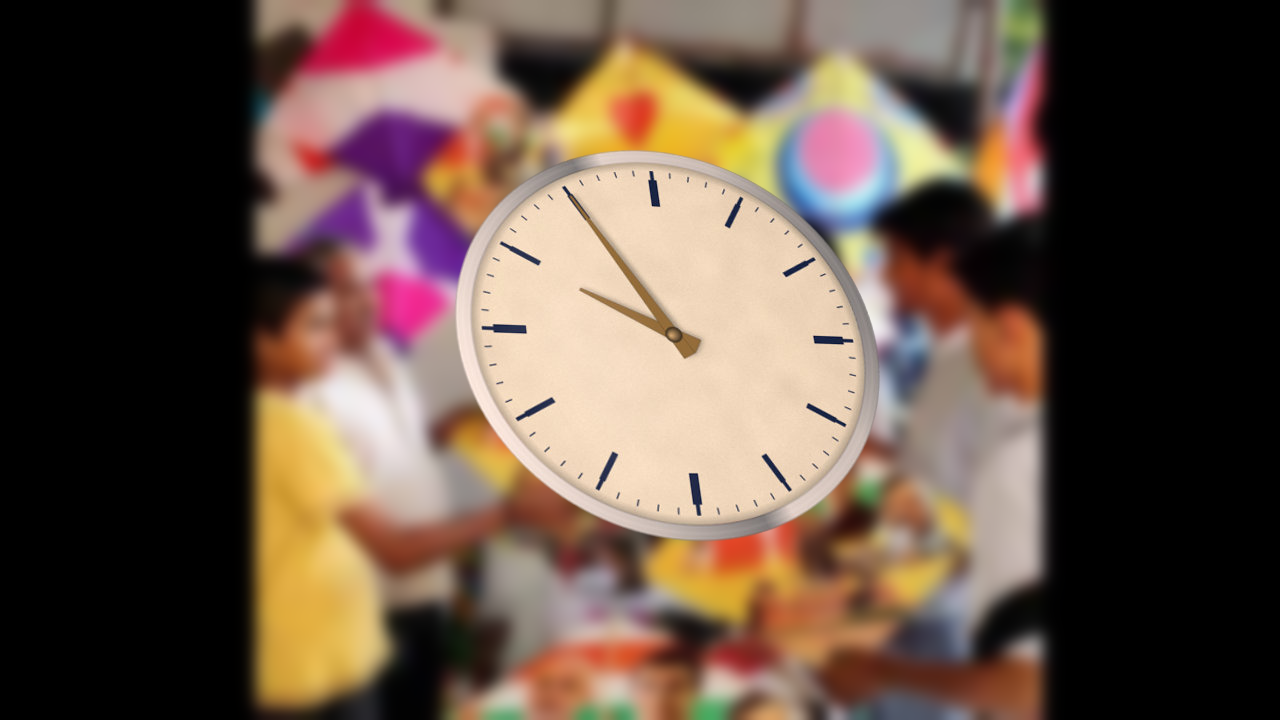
9:55
